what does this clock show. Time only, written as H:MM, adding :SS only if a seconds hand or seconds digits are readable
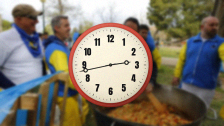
2:43
